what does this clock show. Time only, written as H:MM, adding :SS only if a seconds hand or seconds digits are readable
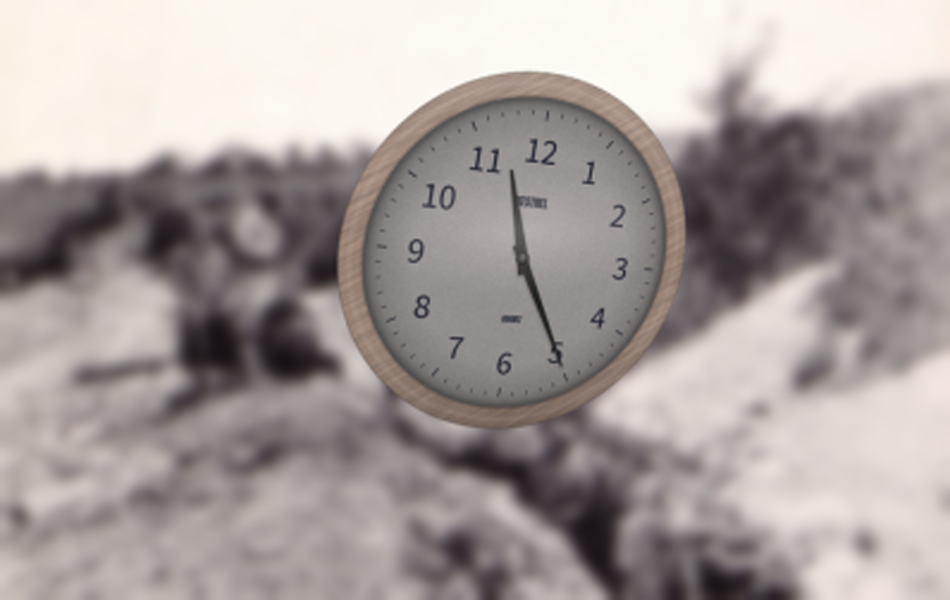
11:25
